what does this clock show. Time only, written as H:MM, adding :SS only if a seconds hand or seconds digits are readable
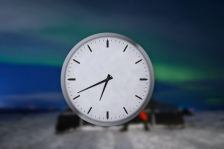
6:41
